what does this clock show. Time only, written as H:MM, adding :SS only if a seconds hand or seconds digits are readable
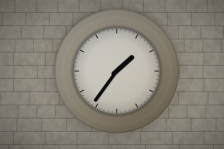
1:36
